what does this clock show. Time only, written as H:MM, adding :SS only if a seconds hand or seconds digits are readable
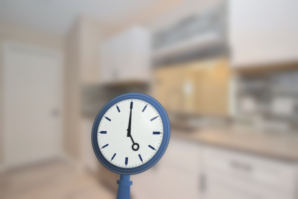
5:00
